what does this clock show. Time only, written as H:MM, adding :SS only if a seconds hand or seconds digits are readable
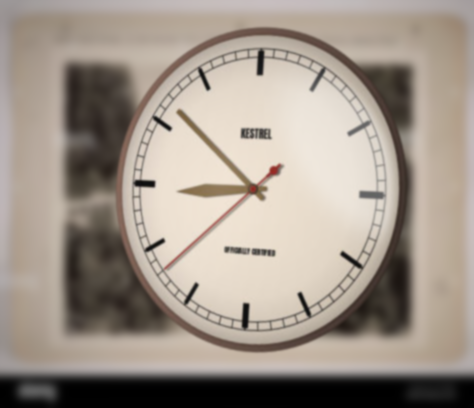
8:51:38
